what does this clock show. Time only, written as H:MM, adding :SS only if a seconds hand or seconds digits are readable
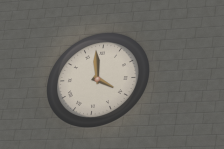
3:58
